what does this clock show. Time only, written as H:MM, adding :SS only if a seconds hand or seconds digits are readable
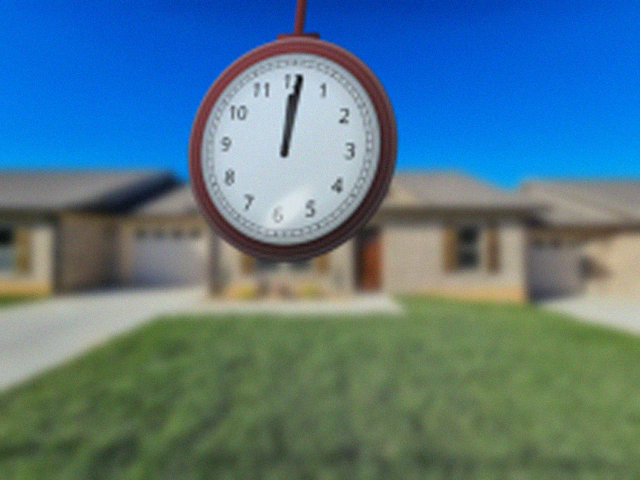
12:01
